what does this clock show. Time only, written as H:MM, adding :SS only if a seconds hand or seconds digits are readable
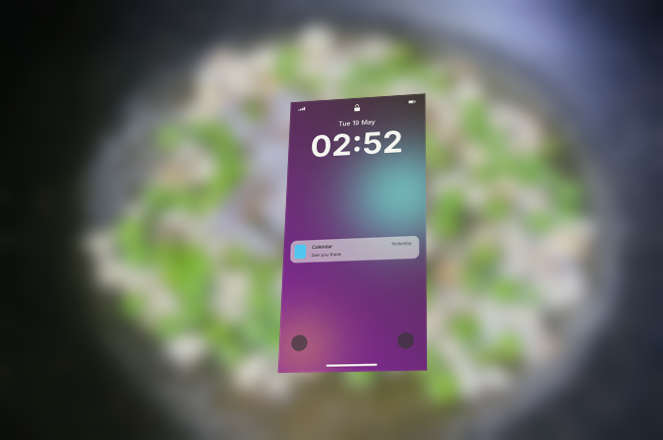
2:52
